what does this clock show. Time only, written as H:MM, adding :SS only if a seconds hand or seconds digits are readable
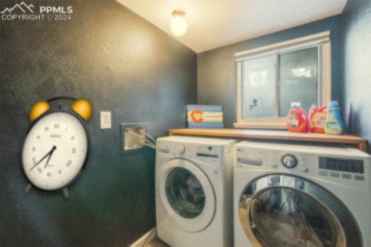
6:38
